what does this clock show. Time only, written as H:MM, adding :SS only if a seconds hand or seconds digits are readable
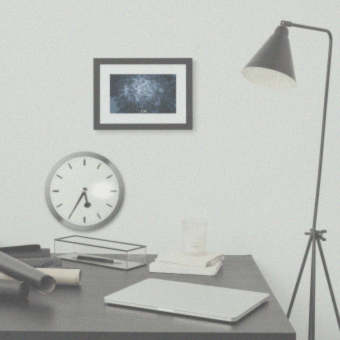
5:35
